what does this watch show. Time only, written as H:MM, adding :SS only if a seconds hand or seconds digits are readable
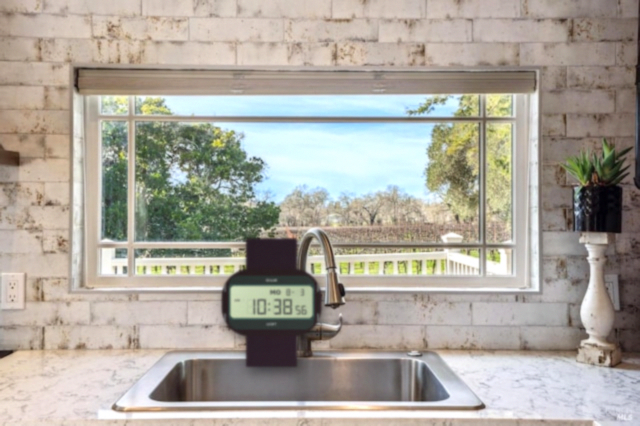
10:38
